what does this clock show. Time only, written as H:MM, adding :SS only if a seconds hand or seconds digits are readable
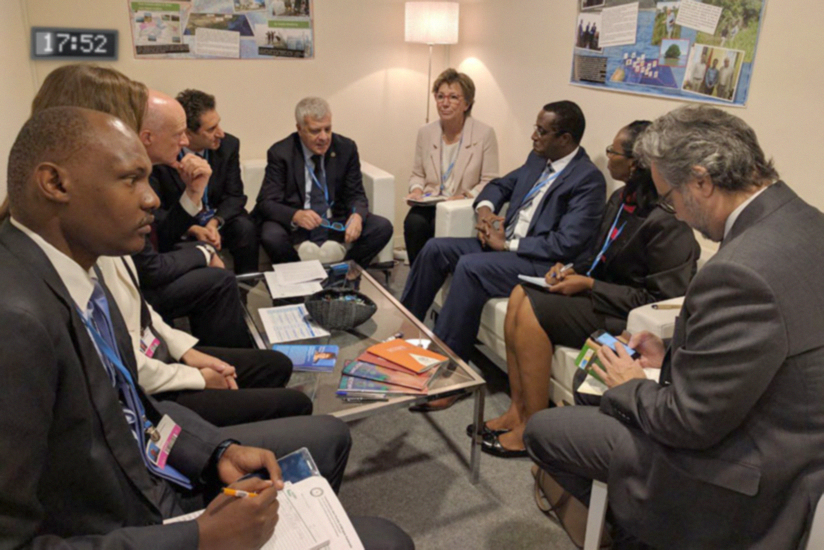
17:52
